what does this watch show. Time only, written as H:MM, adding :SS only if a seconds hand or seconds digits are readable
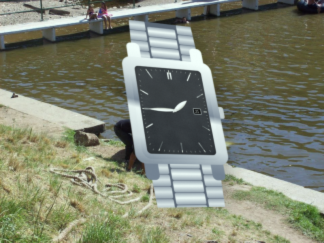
1:45
